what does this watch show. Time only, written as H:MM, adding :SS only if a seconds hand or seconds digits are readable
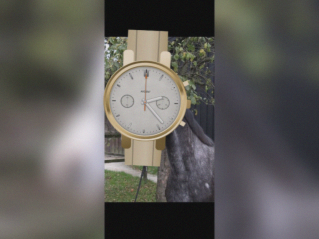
2:23
